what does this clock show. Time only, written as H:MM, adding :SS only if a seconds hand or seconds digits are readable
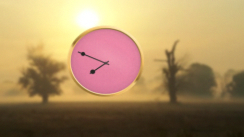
7:49
